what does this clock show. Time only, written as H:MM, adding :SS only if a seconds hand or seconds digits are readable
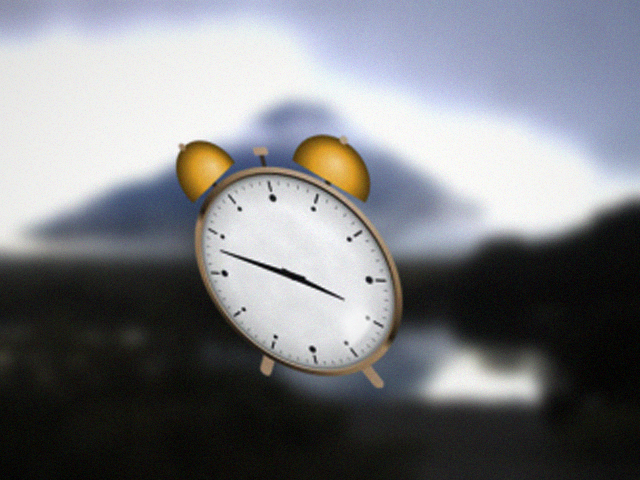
3:48
